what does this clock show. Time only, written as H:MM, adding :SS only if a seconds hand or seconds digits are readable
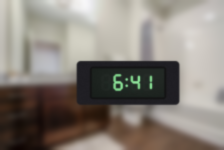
6:41
